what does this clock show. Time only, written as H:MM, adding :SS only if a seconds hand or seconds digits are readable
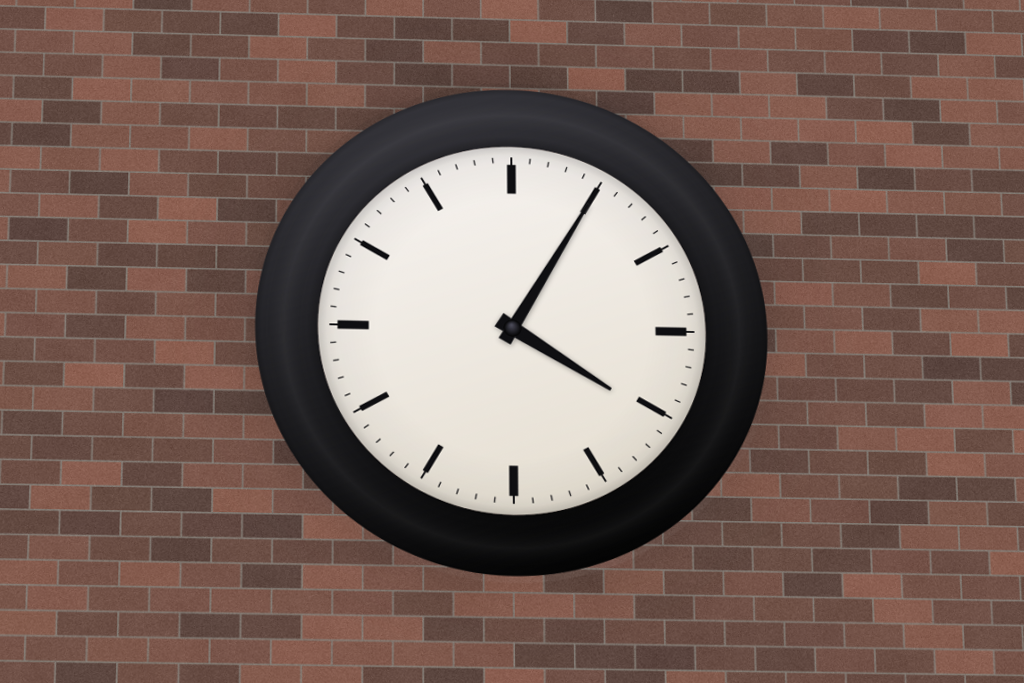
4:05
